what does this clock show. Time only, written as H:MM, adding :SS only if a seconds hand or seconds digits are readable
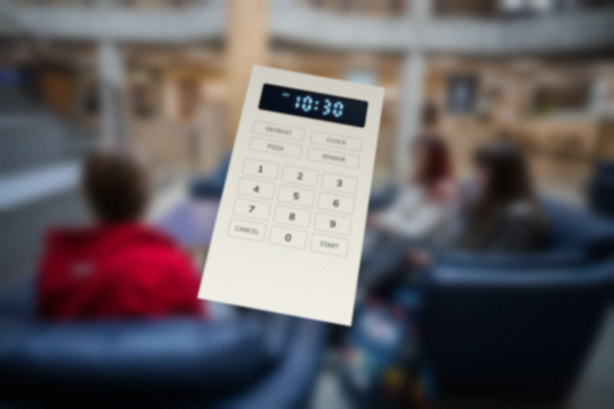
10:30
